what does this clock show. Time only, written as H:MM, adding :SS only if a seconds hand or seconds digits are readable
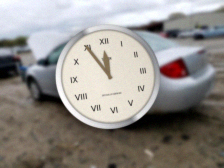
11:55
